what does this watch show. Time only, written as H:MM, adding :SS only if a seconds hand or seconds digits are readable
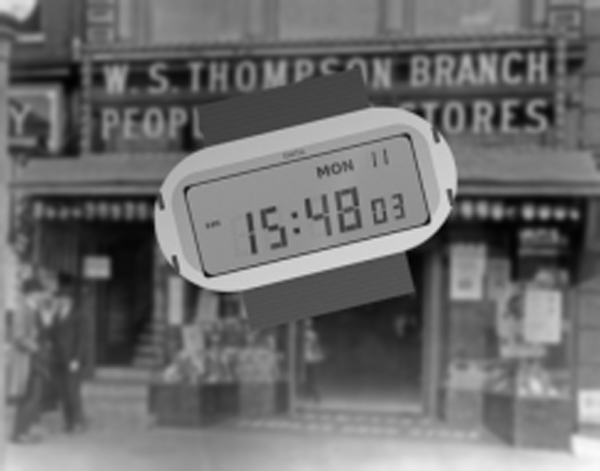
15:48:03
